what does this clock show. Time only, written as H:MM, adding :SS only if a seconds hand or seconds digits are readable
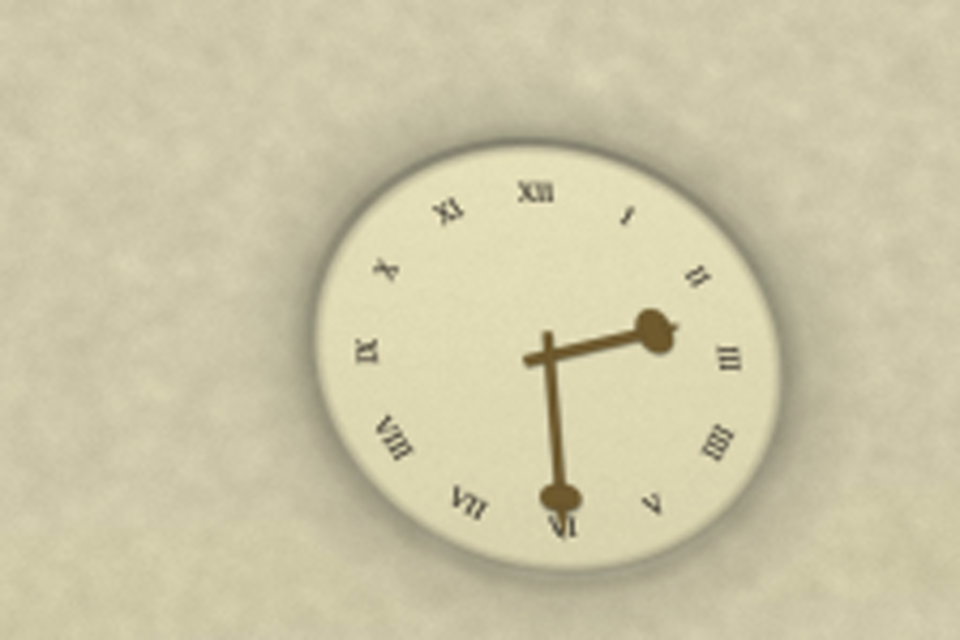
2:30
